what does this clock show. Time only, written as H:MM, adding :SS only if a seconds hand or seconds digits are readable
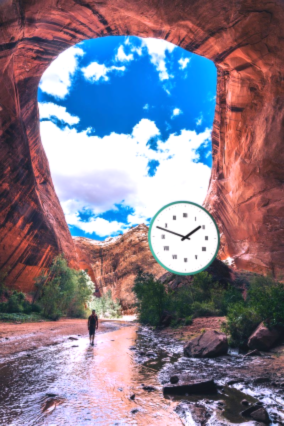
1:48
